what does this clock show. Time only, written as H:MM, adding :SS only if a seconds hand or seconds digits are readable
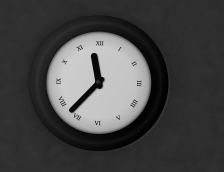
11:37
